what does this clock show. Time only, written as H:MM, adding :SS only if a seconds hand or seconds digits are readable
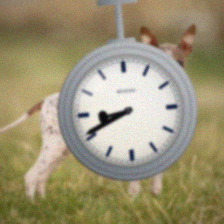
8:41
